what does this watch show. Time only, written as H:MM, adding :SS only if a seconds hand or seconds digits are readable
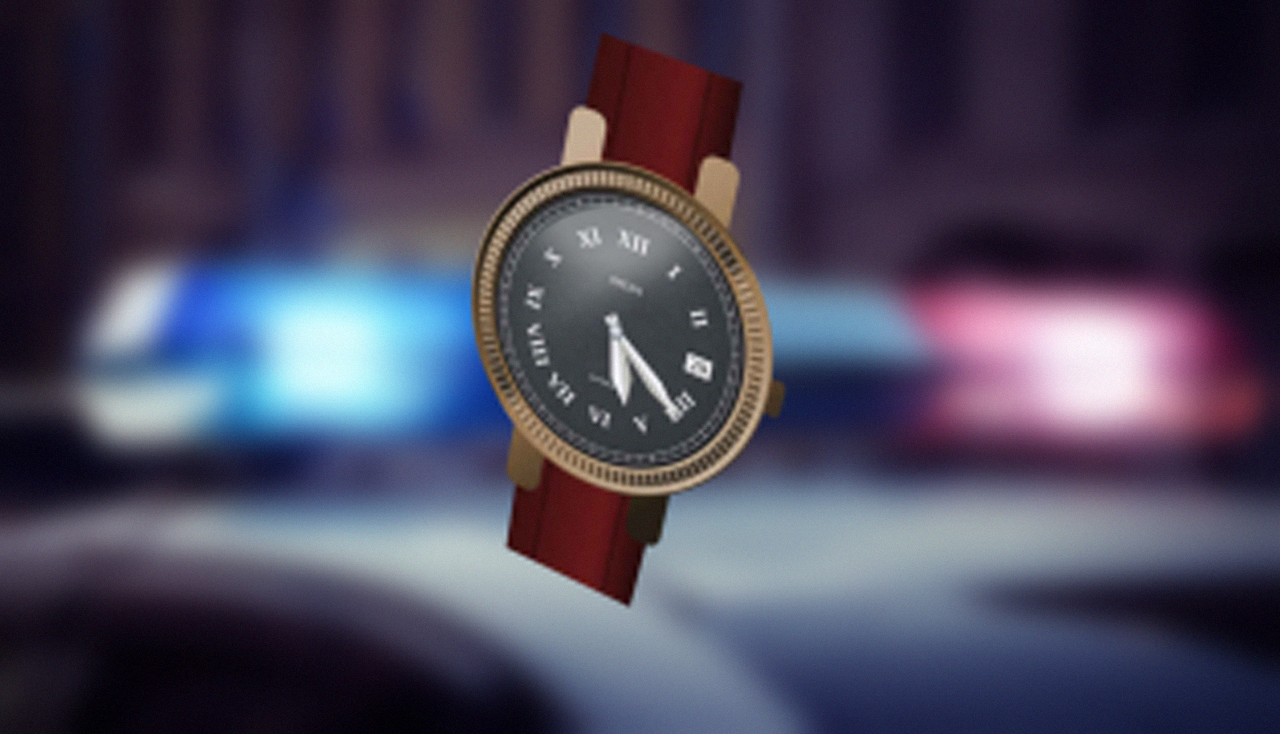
5:21
